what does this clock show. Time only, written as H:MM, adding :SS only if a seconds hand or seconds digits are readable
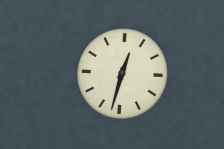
12:32
